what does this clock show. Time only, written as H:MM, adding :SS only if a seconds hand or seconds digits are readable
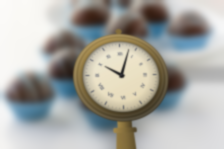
10:03
